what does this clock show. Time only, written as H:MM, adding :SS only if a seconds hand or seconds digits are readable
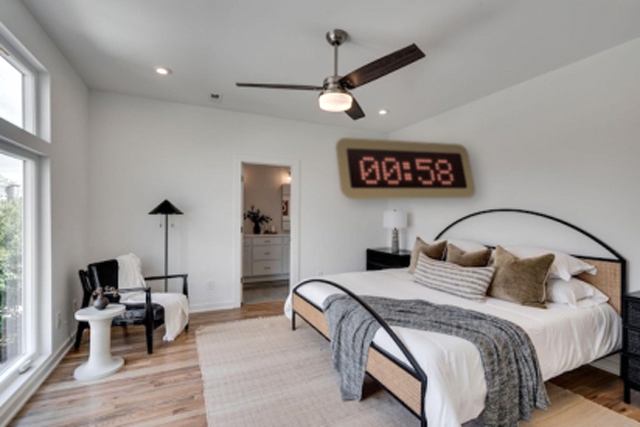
0:58
